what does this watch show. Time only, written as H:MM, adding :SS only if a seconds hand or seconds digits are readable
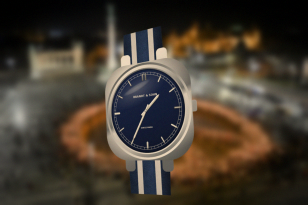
1:35
